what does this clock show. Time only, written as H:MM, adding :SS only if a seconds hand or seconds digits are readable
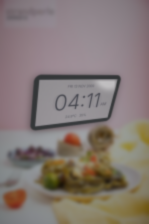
4:11
